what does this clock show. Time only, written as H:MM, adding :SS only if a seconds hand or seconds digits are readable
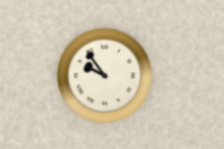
9:54
